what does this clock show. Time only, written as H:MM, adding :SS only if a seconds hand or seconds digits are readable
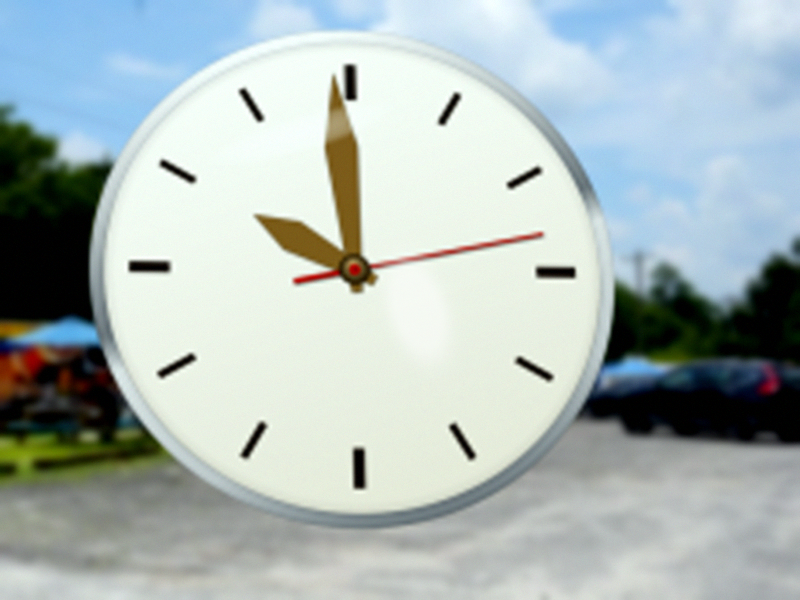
9:59:13
